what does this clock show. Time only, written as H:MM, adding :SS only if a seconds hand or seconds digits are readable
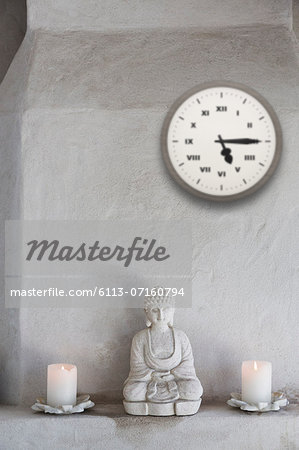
5:15
